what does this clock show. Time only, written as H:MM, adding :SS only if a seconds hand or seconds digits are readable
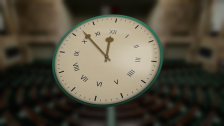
11:52
